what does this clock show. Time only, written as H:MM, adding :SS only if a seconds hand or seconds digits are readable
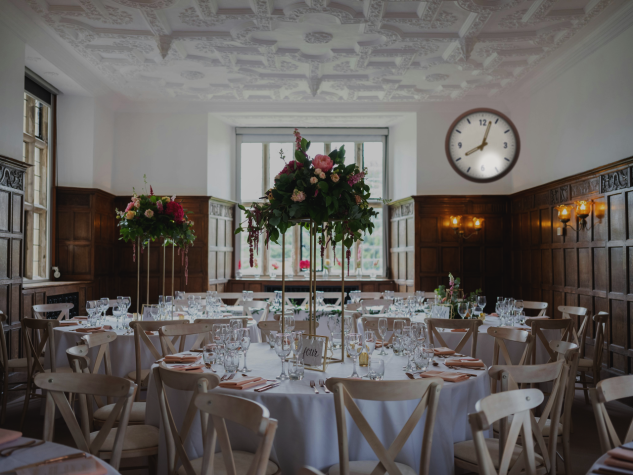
8:03
